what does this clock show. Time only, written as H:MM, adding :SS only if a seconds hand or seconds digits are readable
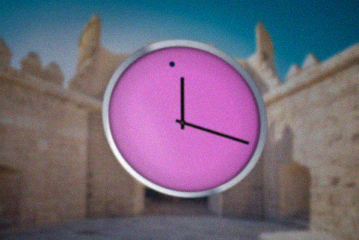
12:19
